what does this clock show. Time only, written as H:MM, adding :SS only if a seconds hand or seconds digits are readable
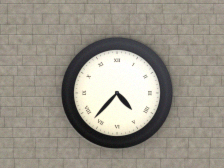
4:37
